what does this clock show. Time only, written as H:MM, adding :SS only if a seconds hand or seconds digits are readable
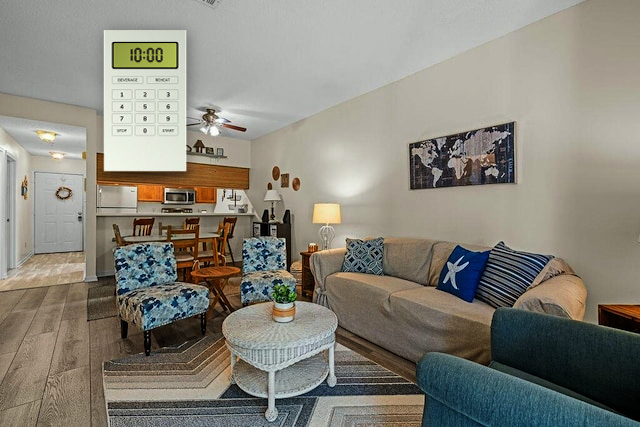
10:00
